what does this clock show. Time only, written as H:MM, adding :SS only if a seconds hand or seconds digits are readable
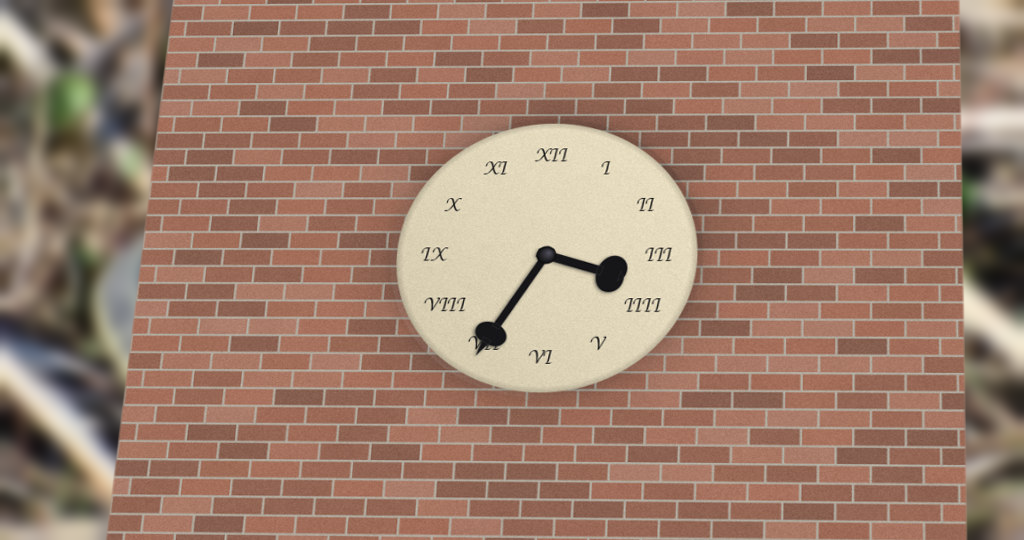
3:35
